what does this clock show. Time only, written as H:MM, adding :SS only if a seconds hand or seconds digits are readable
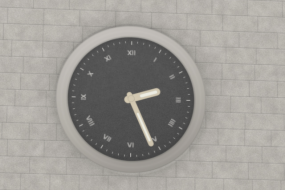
2:26
